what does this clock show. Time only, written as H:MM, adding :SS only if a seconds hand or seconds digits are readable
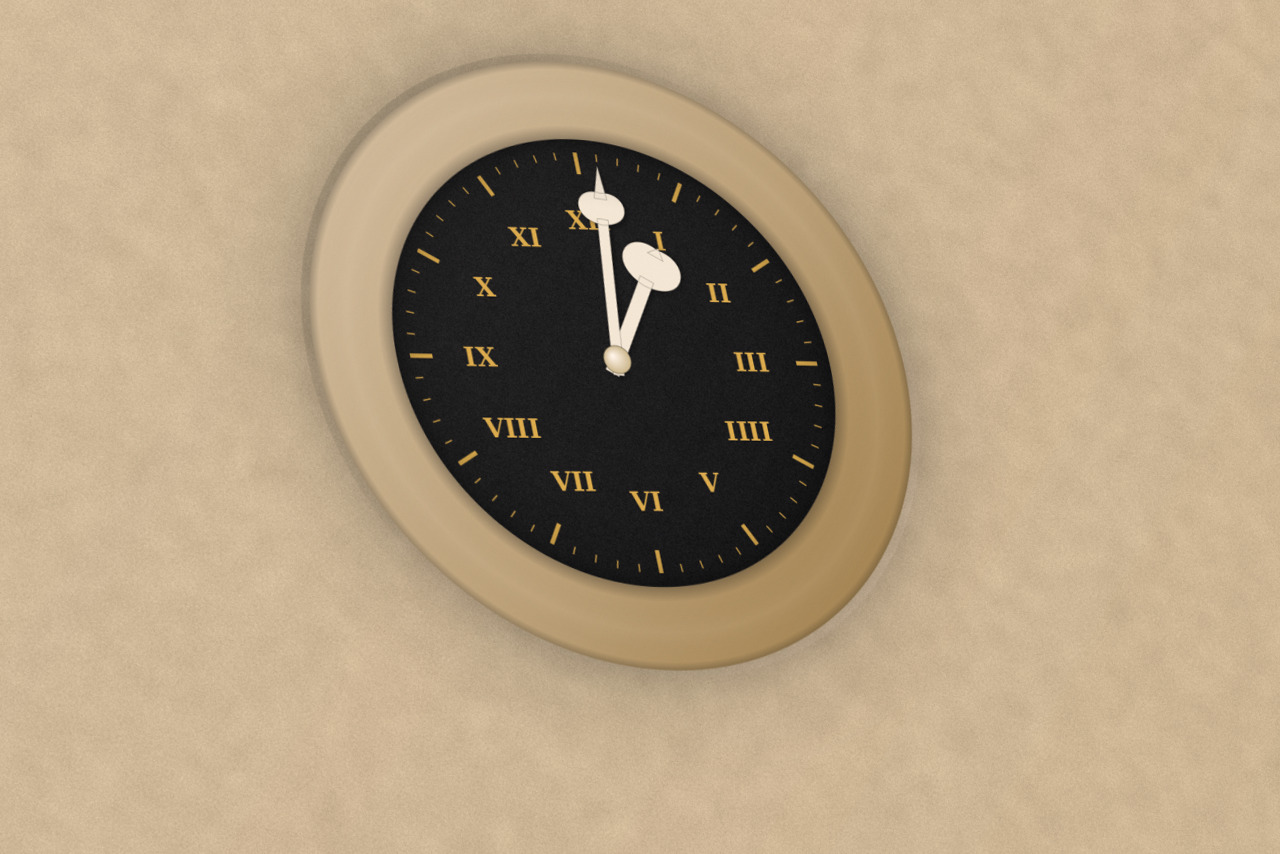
1:01
